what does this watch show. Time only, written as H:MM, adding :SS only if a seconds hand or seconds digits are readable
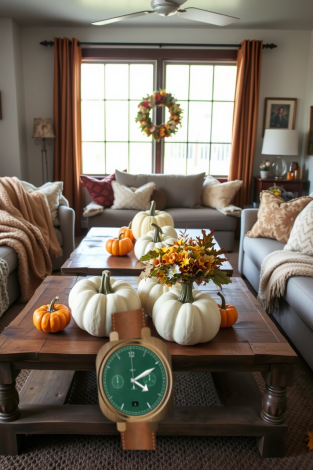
4:11
